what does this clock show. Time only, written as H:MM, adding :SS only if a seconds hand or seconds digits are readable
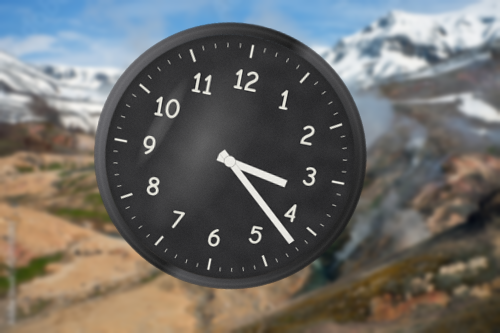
3:22
